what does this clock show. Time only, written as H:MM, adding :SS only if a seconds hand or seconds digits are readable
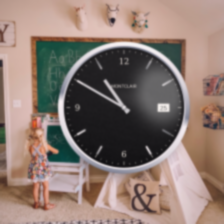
10:50
